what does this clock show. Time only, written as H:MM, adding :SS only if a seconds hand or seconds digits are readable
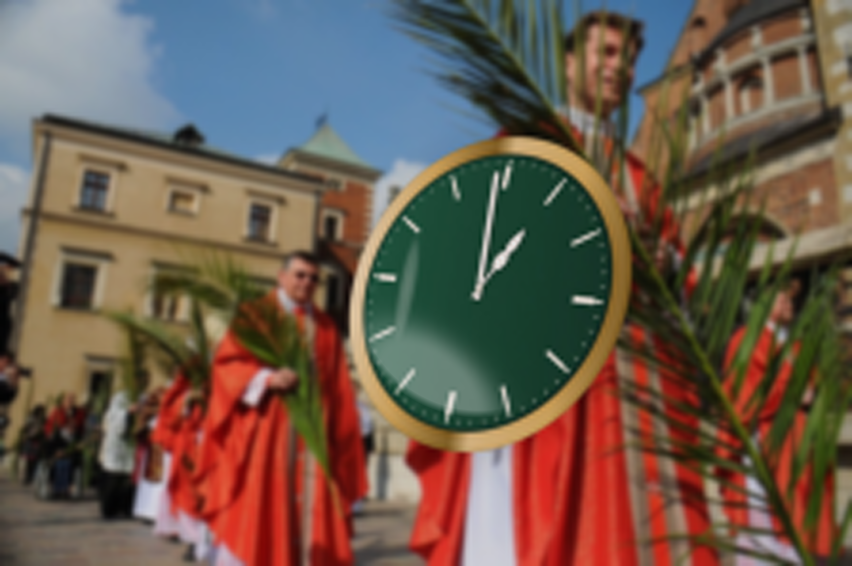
12:59
